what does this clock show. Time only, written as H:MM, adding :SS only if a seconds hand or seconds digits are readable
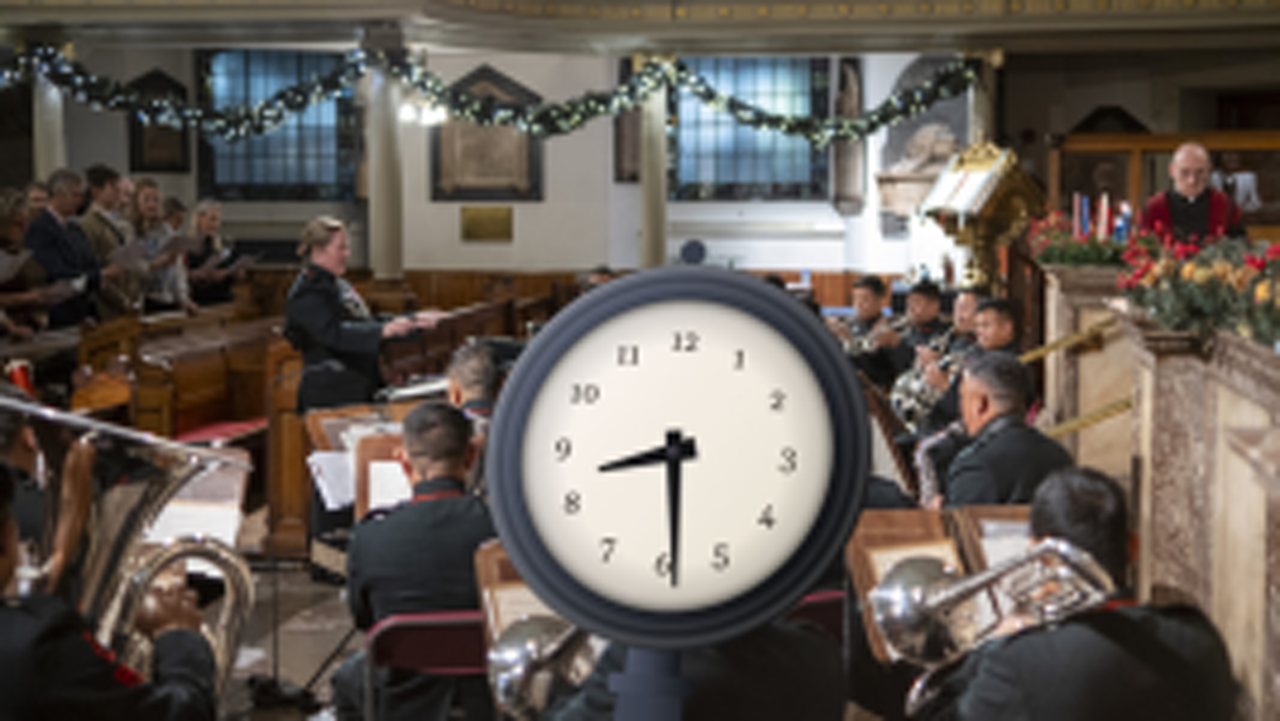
8:29
